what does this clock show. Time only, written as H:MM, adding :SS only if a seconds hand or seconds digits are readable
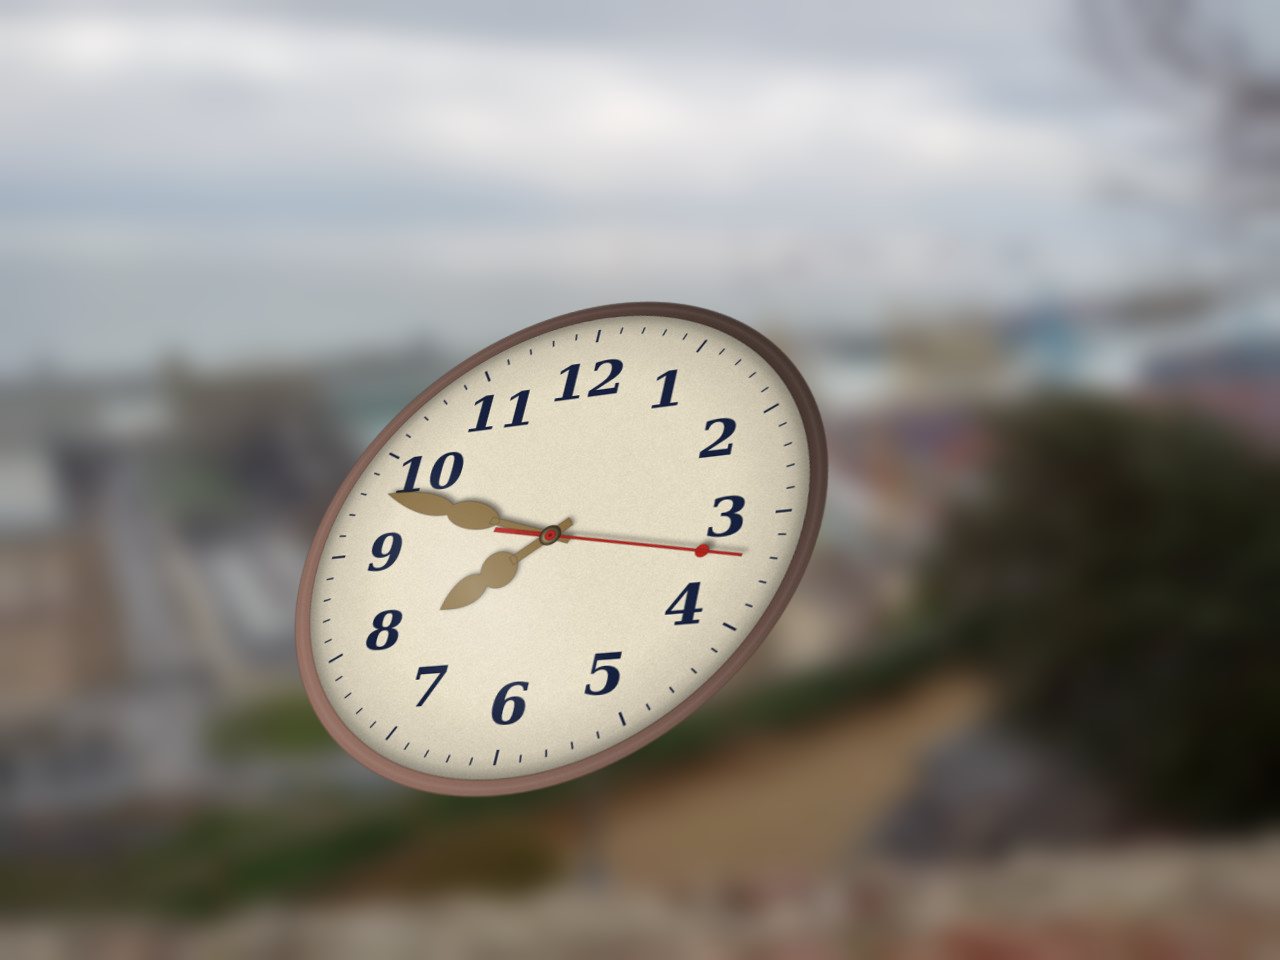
7:48:17
